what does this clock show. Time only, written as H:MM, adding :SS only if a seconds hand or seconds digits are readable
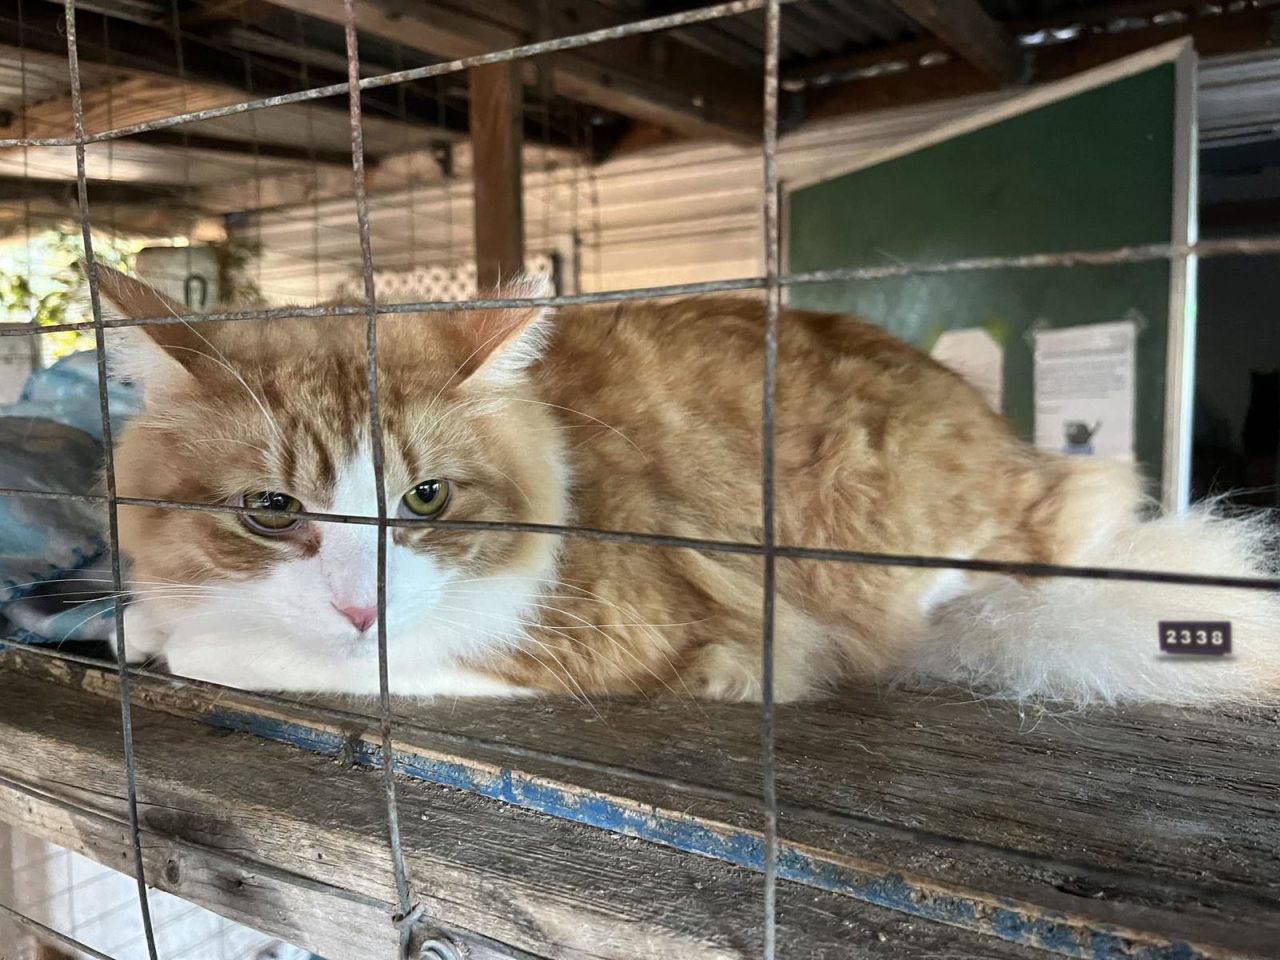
23:38
